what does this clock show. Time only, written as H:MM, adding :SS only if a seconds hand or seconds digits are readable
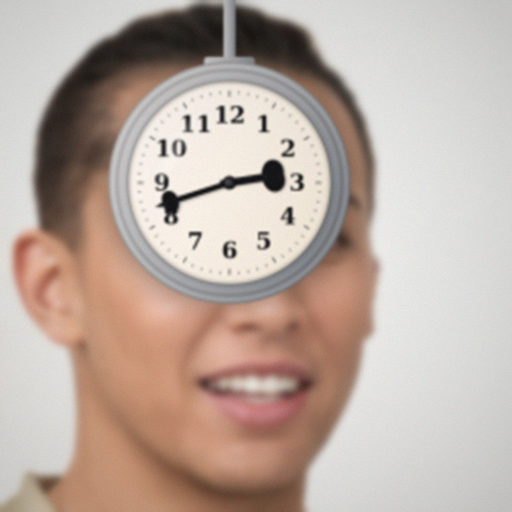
2:42
